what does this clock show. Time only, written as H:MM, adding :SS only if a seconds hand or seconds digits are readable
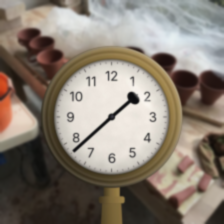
1:38
